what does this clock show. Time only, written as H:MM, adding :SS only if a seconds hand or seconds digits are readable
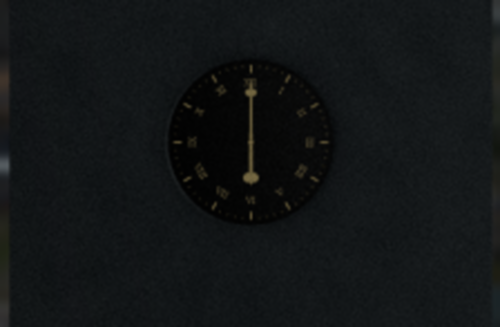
6:00
